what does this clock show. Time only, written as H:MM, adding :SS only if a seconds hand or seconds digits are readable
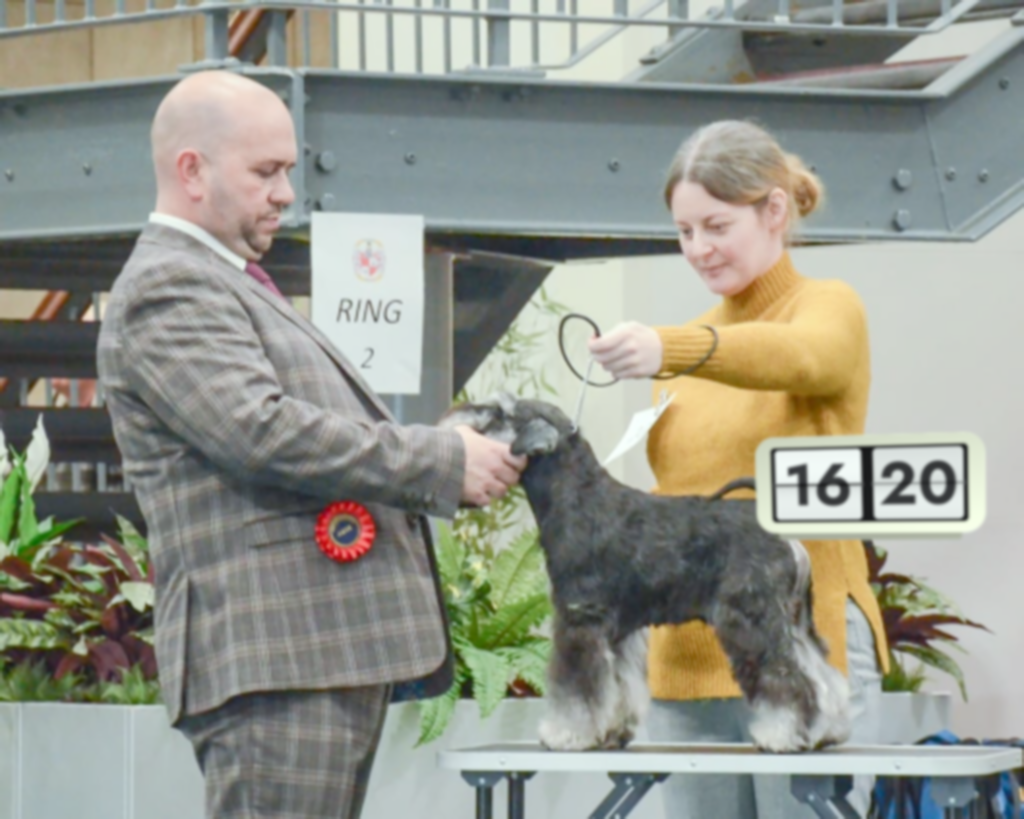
16:20
